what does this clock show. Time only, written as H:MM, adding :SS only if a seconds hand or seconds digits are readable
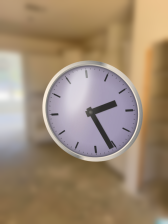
2:26
